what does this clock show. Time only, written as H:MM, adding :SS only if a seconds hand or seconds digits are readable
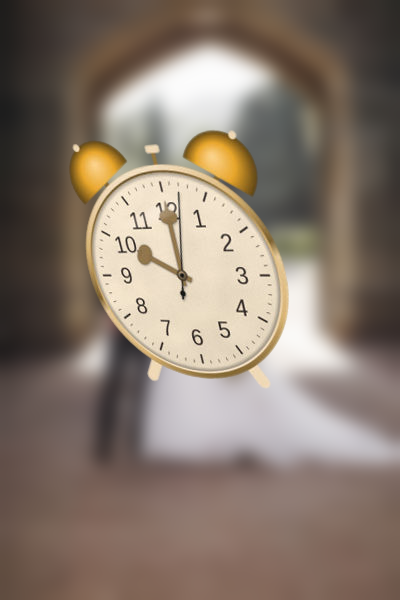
10:00:02
